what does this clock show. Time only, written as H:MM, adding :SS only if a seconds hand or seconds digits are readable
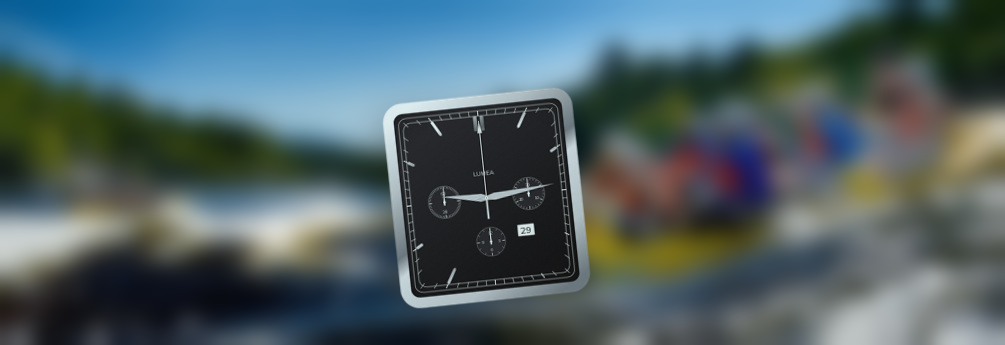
9:14
